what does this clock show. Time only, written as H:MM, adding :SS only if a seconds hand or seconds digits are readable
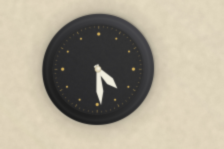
4:29
